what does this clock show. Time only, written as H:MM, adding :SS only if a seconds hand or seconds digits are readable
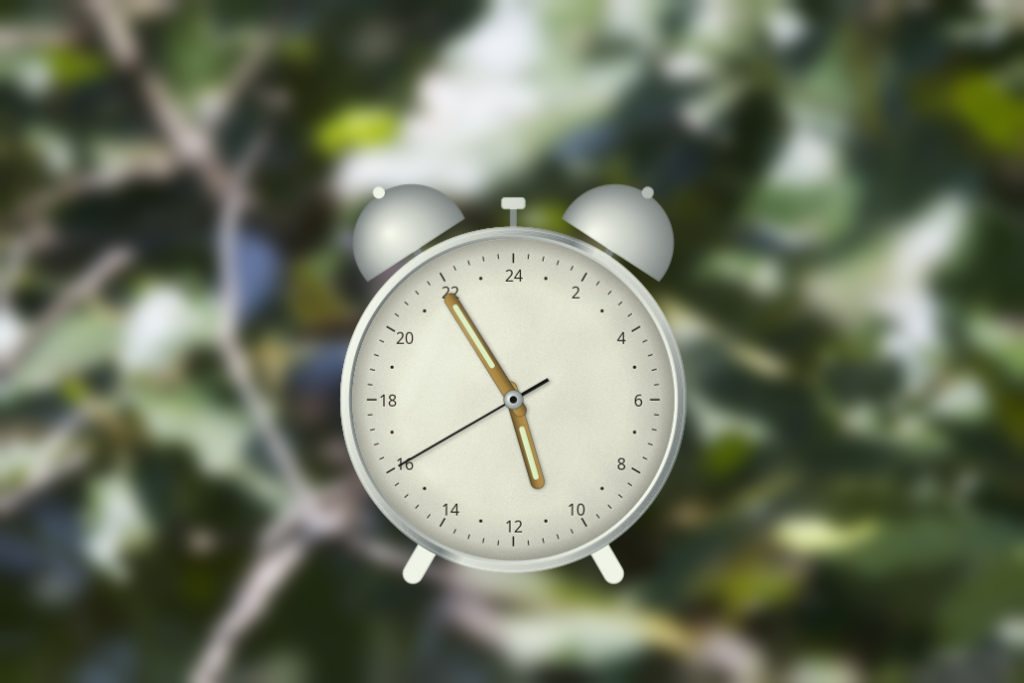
10:54:40
